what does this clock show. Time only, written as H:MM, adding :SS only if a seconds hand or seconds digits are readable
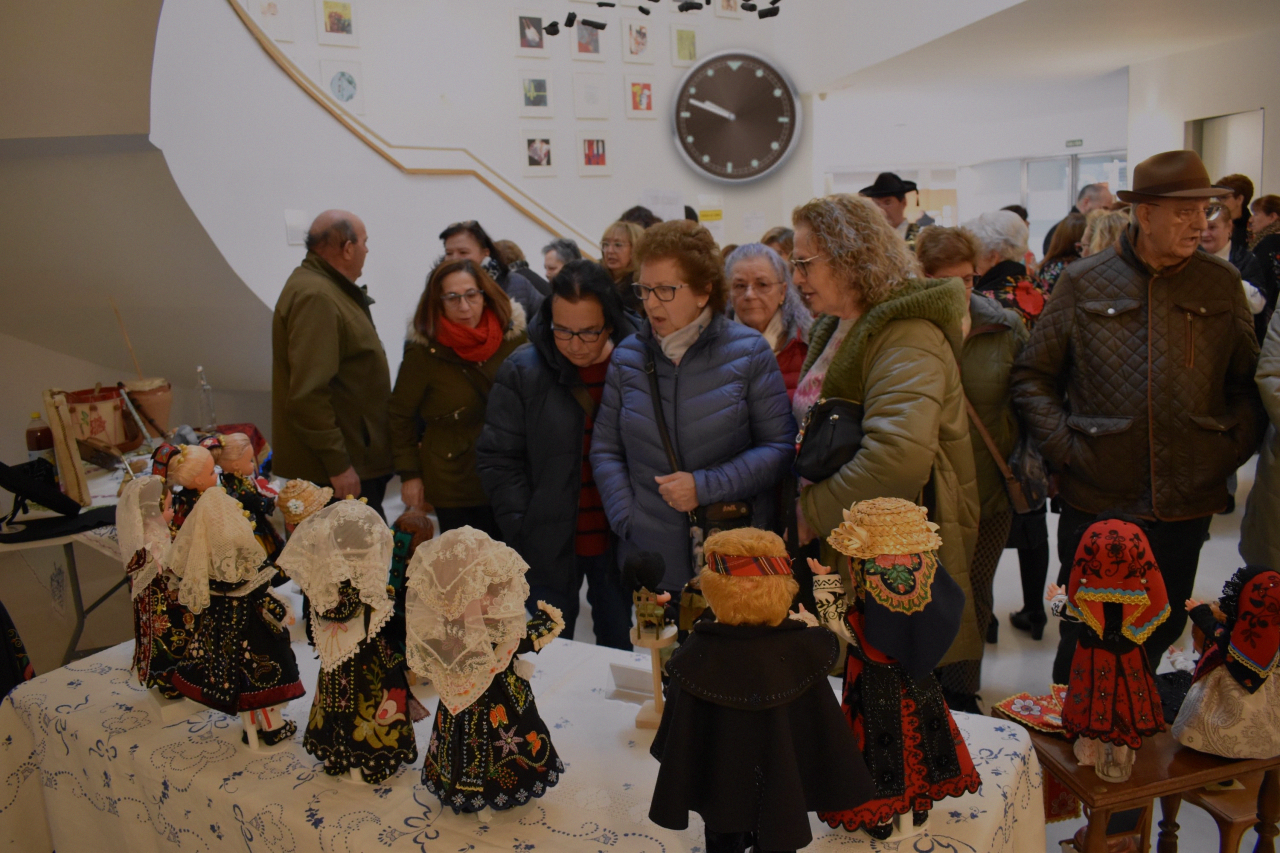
9:48
